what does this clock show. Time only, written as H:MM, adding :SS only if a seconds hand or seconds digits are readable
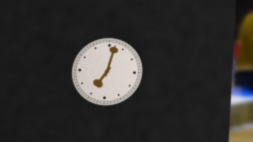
7:02
